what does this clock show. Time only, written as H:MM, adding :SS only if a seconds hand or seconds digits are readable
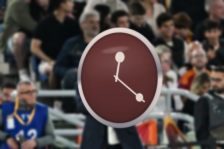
12:21
